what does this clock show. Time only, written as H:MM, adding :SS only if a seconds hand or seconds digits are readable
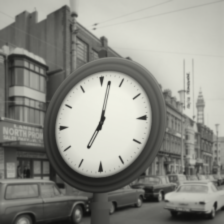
7:02
